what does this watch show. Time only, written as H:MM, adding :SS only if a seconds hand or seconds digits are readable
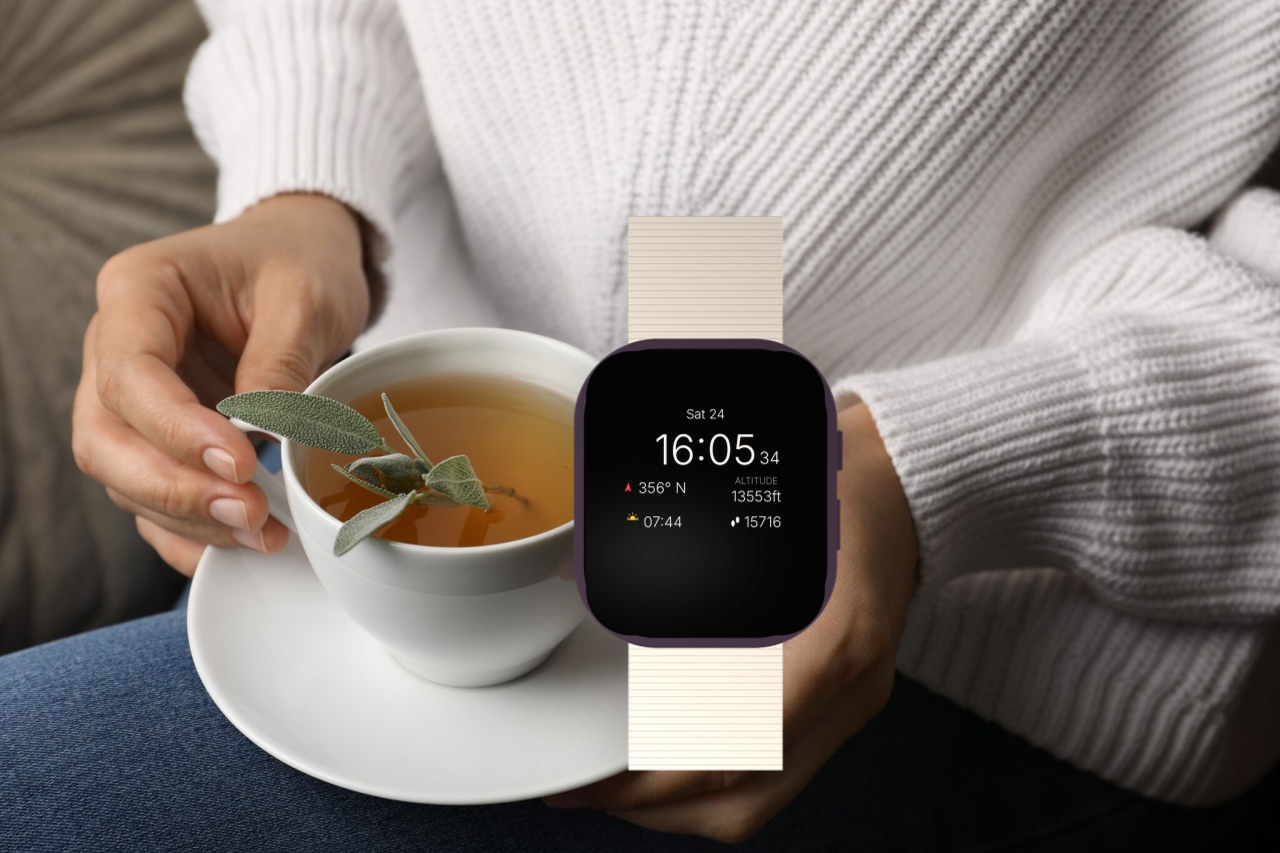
16:05:34
